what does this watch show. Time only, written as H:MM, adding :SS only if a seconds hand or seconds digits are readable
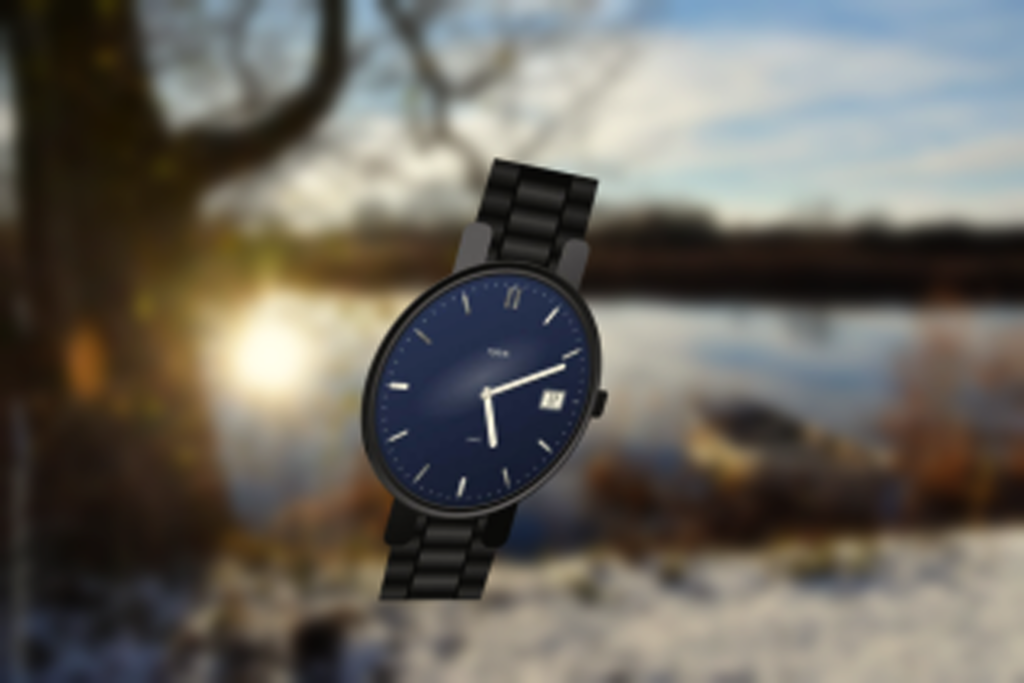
5:11
